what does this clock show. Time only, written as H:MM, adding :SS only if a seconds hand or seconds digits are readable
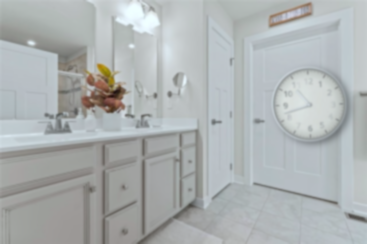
10:42
